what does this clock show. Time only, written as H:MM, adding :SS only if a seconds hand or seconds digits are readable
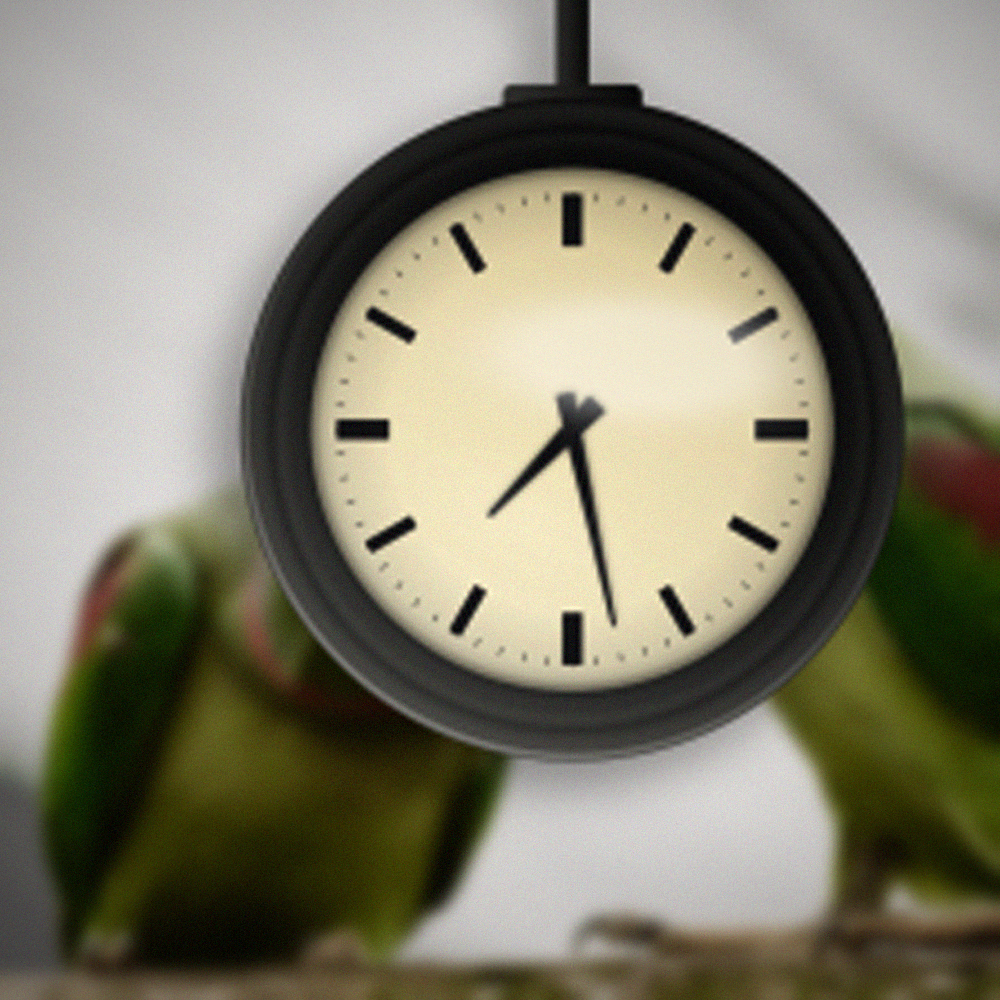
7:28
